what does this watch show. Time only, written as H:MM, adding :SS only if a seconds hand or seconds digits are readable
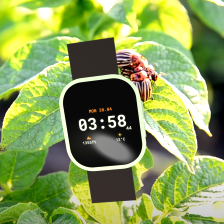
3:58
